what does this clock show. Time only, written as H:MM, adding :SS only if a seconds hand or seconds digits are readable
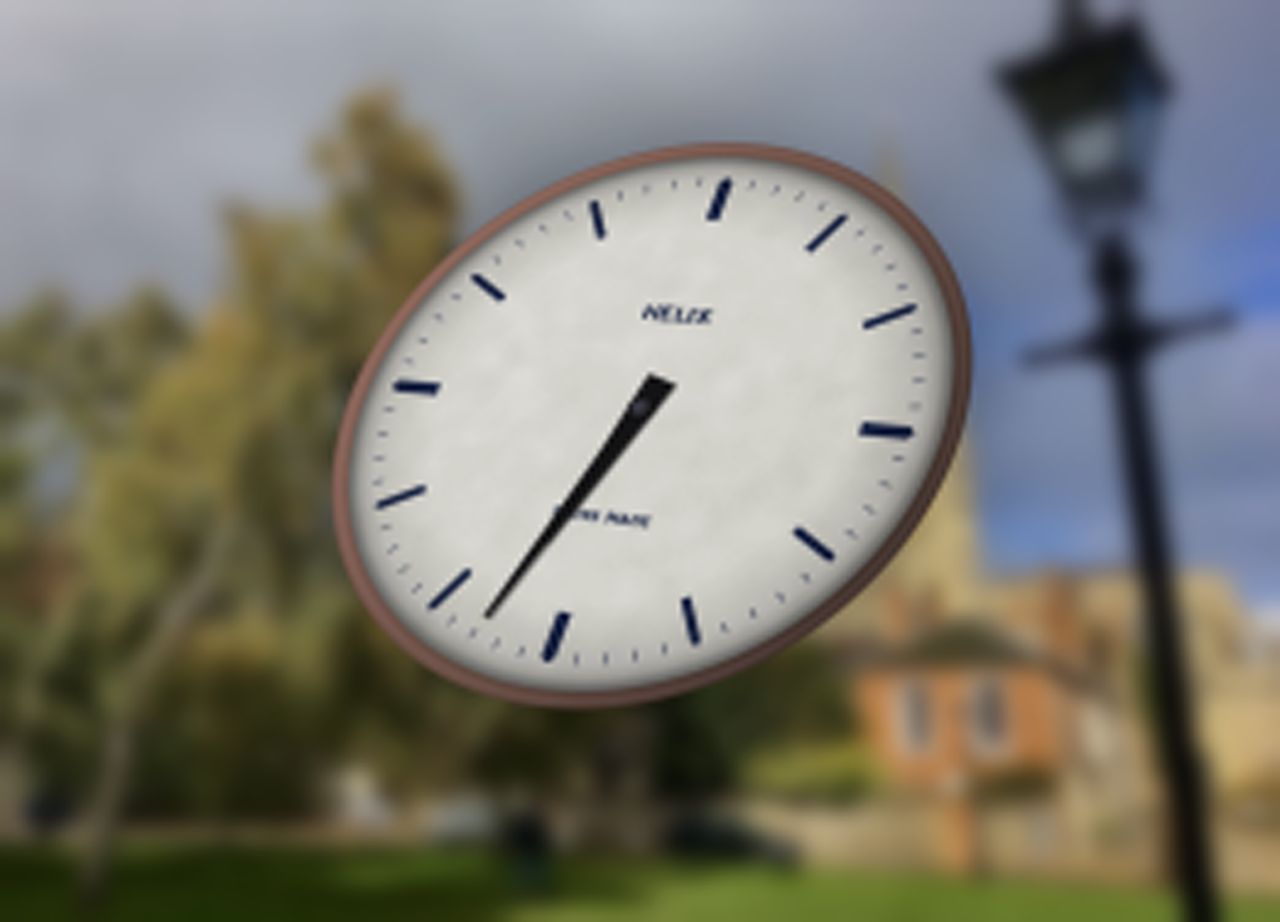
6:33
